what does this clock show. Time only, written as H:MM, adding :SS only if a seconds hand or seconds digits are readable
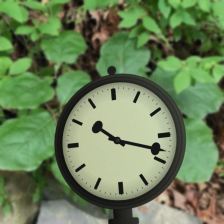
10:18
